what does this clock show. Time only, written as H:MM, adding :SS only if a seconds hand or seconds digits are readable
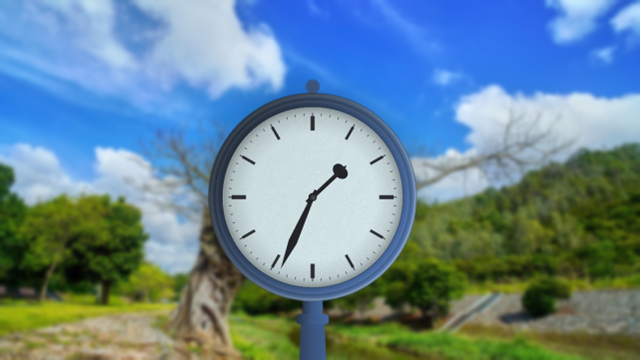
1:34
